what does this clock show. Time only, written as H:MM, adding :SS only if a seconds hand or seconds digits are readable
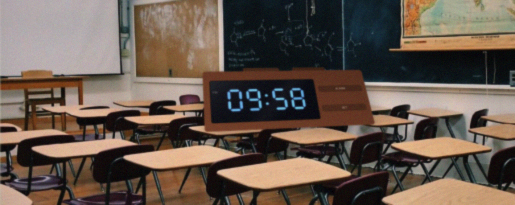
9:58
